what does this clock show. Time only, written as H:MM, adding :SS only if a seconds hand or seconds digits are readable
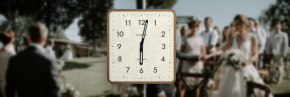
6:02
